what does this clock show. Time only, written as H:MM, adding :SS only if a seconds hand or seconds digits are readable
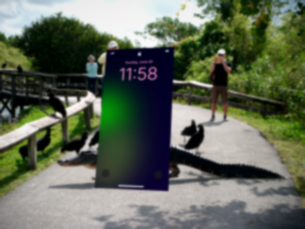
11:58
